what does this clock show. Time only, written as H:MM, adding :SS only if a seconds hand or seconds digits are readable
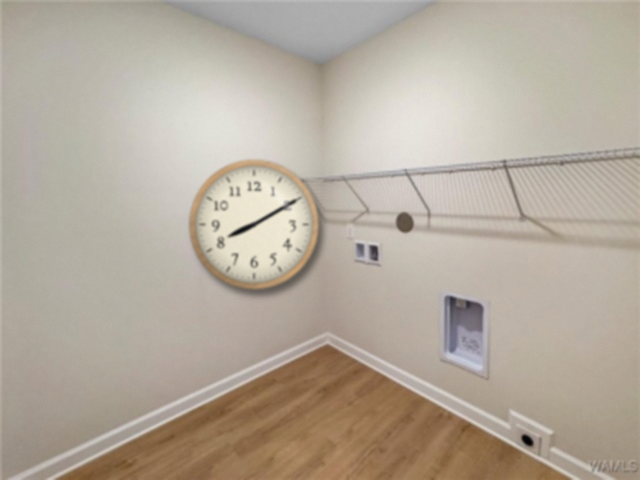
8:10
